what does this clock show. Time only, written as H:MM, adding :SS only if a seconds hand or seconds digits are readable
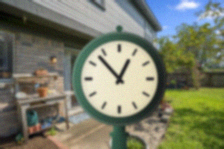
12:53
